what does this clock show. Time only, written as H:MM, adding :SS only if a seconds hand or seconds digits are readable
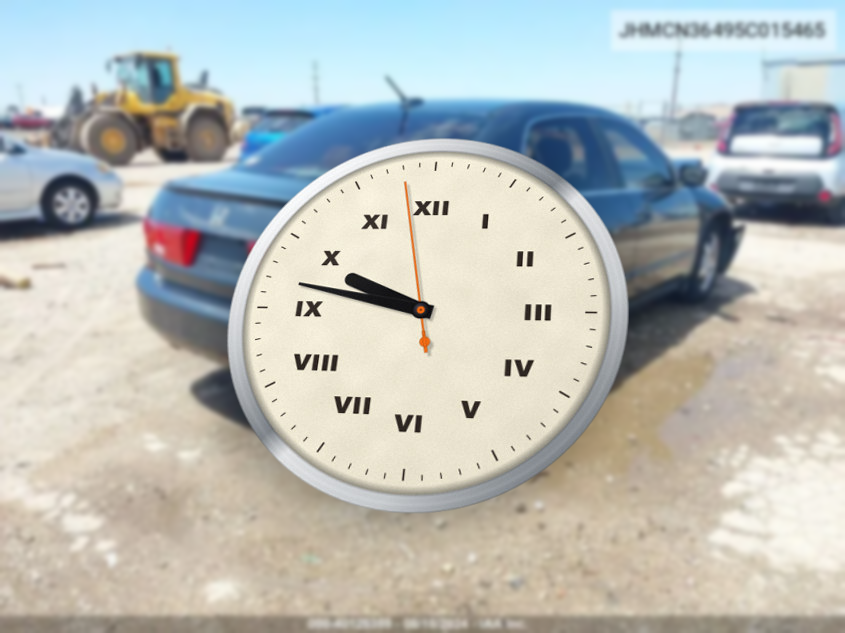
9:46:58
